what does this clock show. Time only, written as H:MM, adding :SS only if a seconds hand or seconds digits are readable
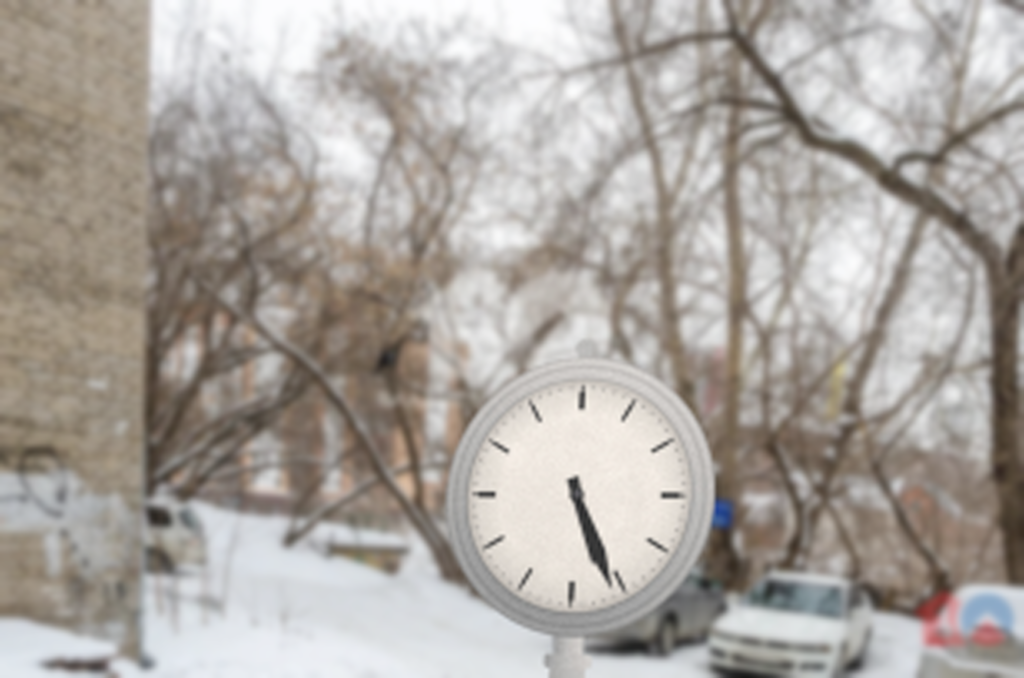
5:26
